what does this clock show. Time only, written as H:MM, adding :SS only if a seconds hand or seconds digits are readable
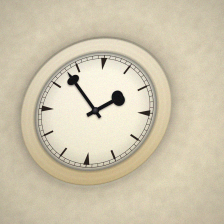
1:53
